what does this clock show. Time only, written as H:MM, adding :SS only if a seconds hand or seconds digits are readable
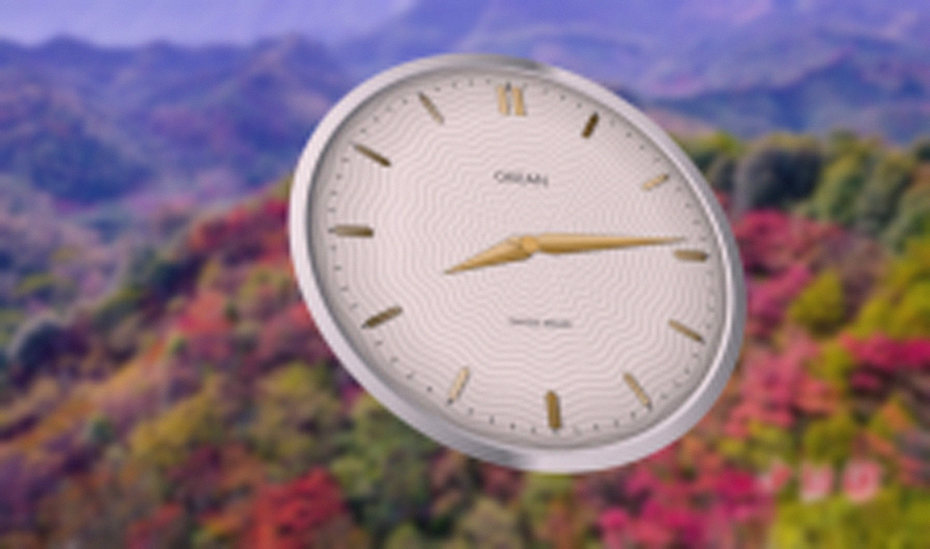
8:14
